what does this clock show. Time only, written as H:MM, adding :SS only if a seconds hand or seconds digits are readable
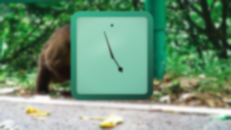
4:57
